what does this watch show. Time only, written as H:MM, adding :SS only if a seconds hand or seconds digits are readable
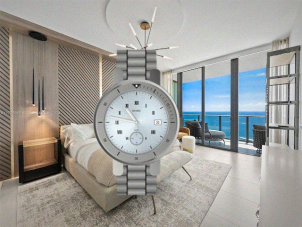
10:47
